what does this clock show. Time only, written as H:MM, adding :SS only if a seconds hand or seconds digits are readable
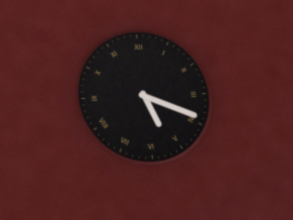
5:19
